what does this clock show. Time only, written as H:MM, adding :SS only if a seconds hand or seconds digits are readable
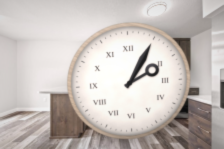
2:05
